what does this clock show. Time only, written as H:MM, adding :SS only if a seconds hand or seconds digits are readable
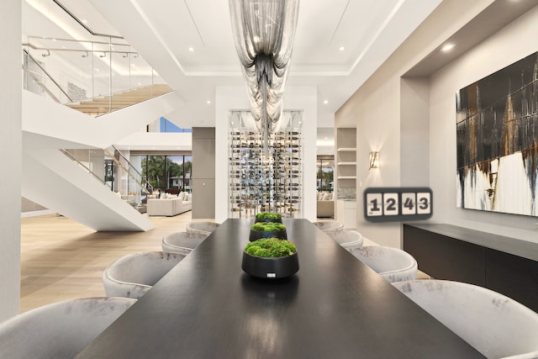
12:43
